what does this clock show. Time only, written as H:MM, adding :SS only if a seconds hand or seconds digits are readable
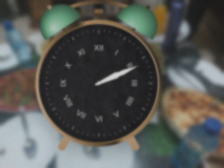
2:11
